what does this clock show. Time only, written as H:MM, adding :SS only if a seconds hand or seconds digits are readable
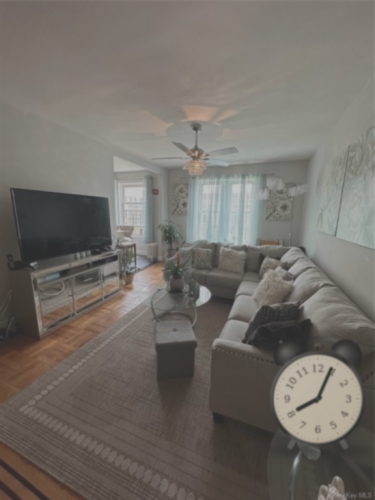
8:04
